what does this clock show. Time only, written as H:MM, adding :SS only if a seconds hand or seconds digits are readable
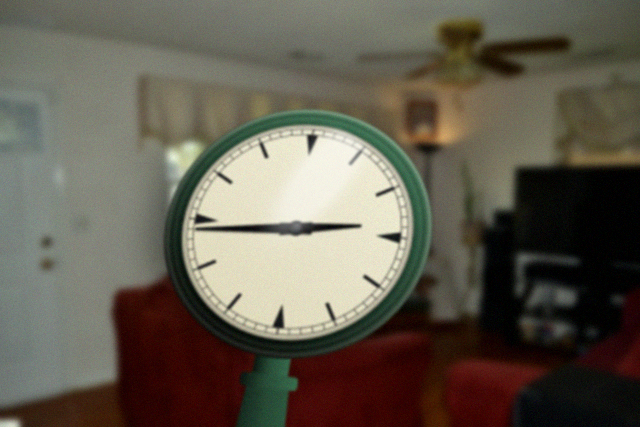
2:44
